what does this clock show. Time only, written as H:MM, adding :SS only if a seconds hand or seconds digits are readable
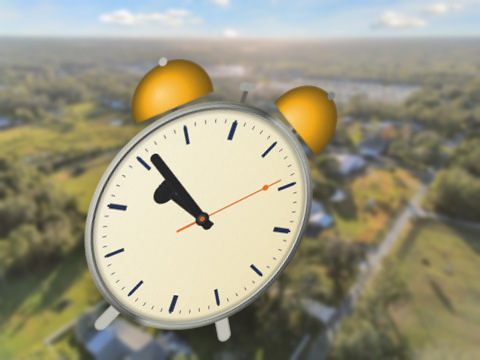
9:51:09
